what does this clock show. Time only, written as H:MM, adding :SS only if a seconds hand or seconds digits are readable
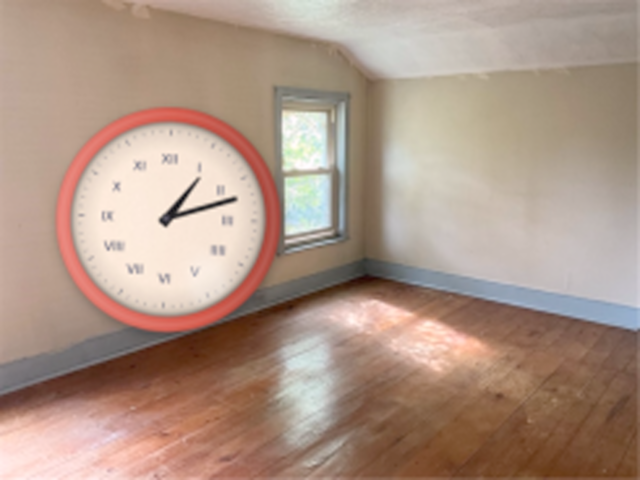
1:12
